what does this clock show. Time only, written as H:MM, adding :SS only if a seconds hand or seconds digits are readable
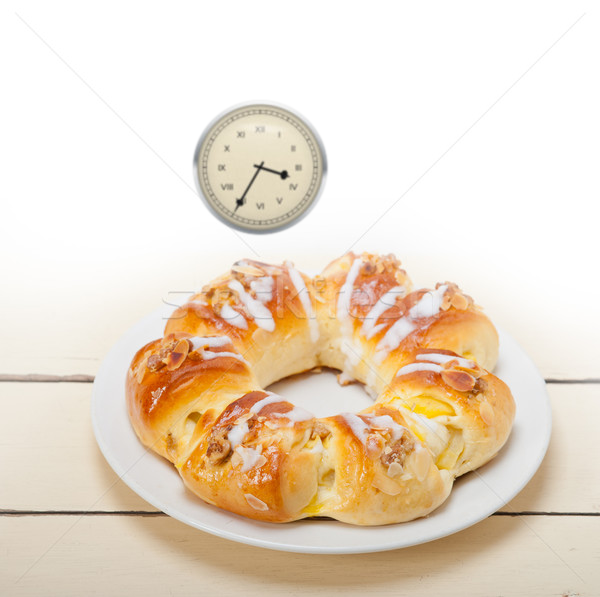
3:35
